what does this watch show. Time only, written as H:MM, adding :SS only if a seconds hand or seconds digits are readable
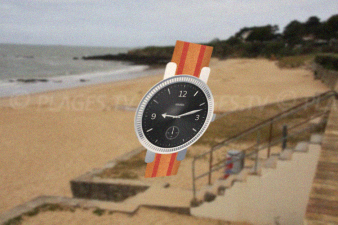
9:12
